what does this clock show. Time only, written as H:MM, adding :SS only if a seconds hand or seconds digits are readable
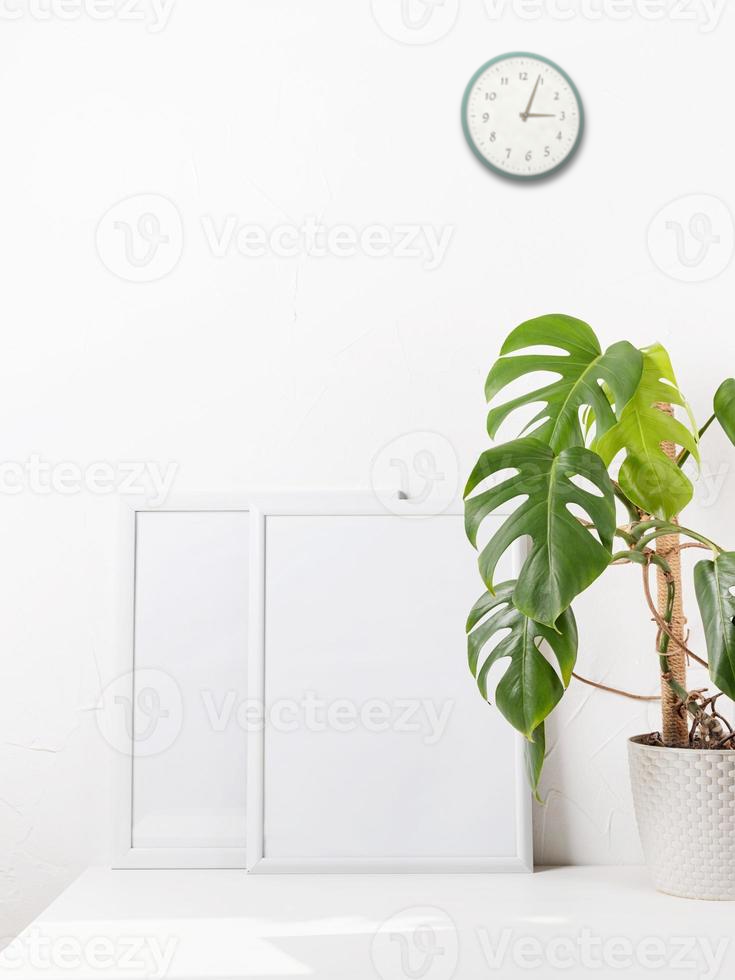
3:04
